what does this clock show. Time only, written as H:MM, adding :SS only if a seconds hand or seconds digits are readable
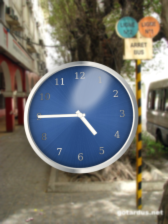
4:45
